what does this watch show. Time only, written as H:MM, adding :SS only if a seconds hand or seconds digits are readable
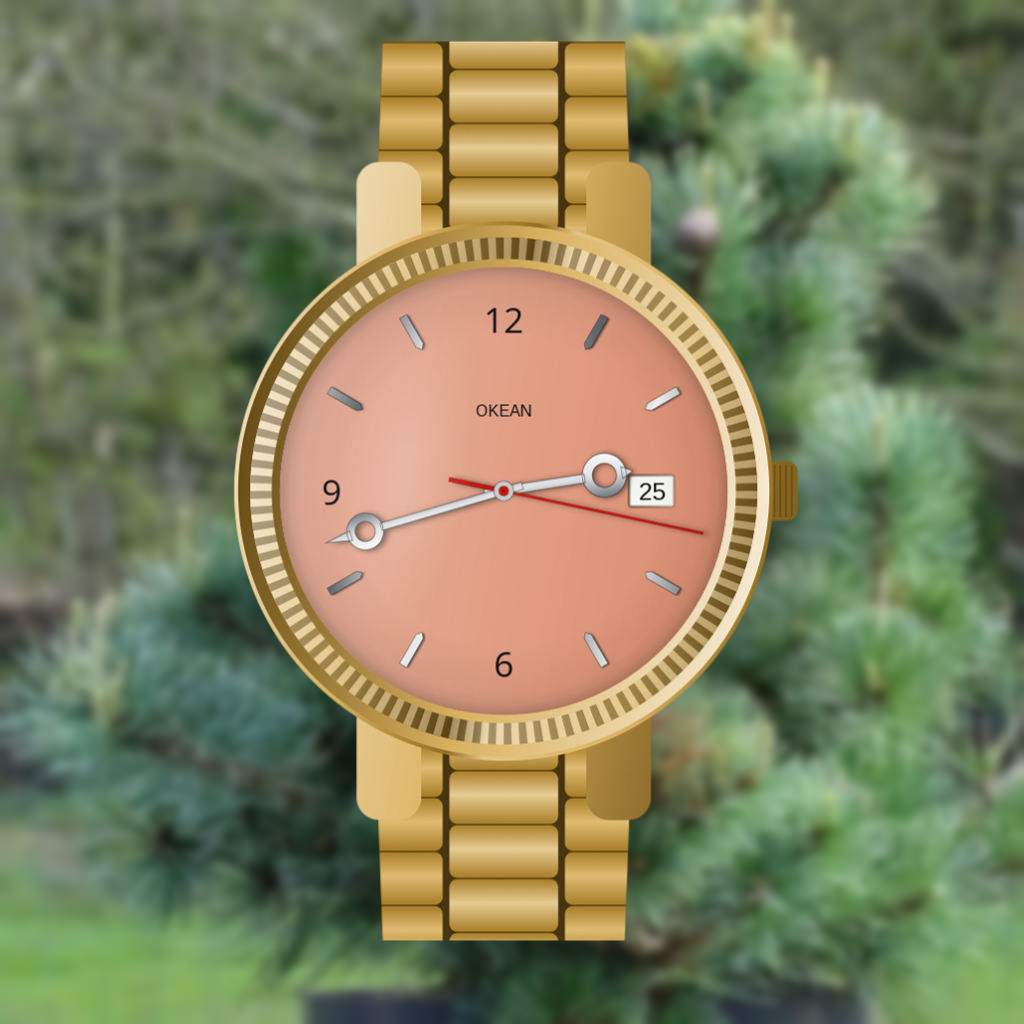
2:42:17
